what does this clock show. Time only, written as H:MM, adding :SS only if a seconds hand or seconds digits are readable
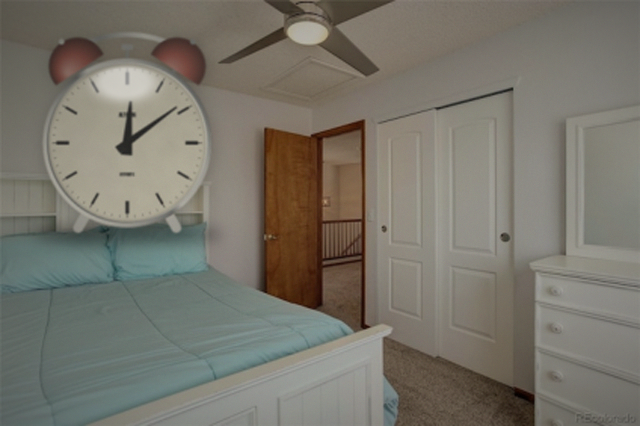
12:09
